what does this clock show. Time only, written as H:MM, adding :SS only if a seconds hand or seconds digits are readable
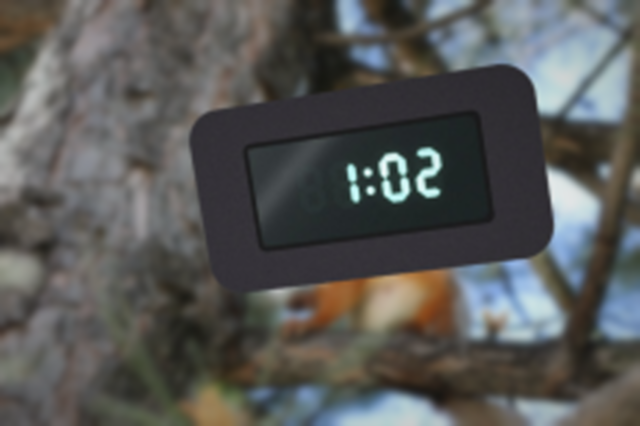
1:02
